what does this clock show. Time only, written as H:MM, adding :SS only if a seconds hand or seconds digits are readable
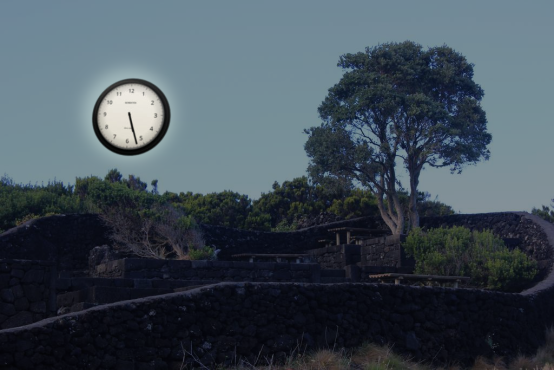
5:27
